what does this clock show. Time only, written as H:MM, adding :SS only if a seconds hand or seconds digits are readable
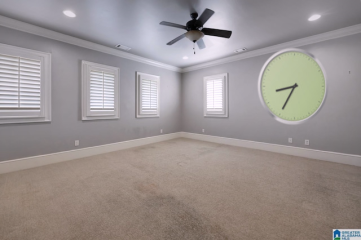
8:35
